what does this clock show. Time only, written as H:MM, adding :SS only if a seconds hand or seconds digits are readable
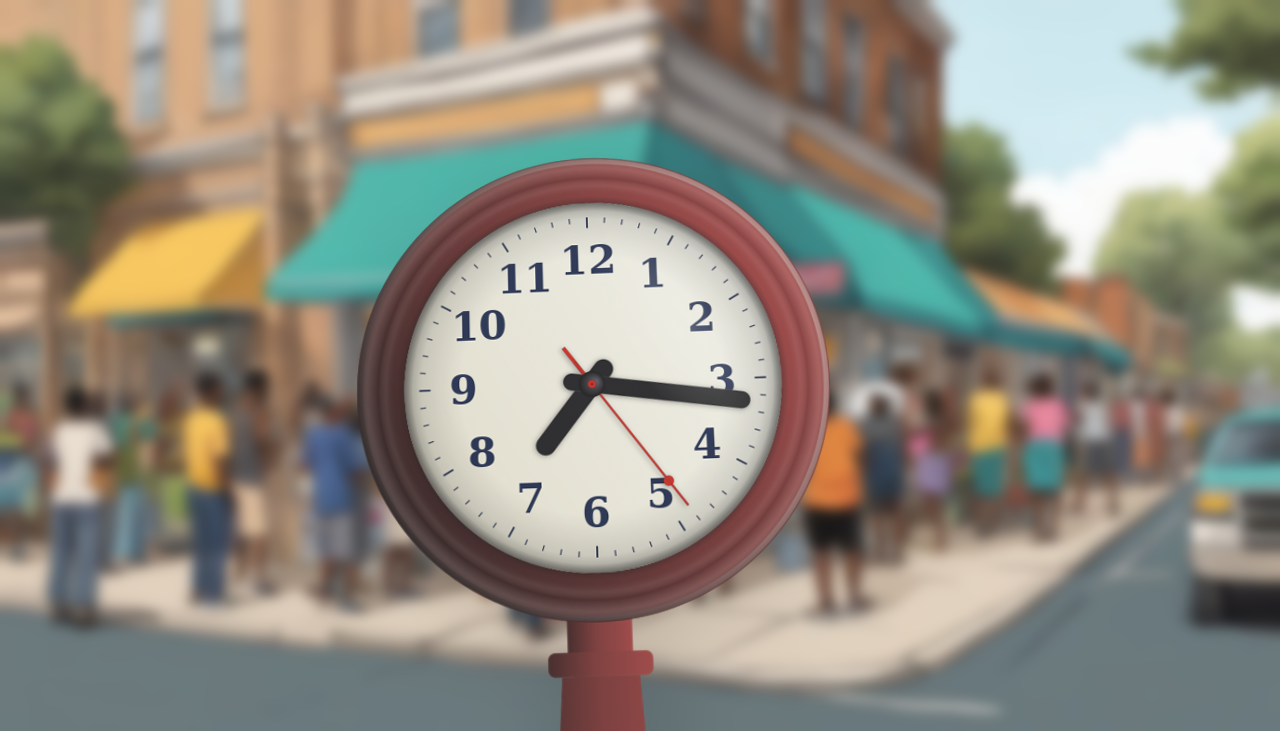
7:16:24
